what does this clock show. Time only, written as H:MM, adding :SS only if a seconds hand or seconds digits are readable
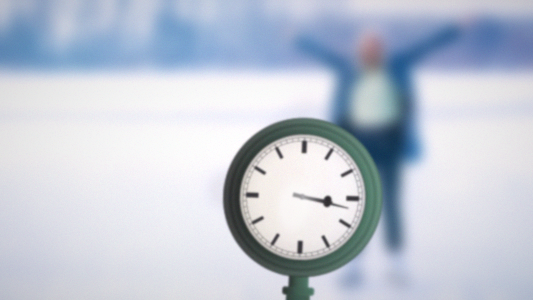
3:17
